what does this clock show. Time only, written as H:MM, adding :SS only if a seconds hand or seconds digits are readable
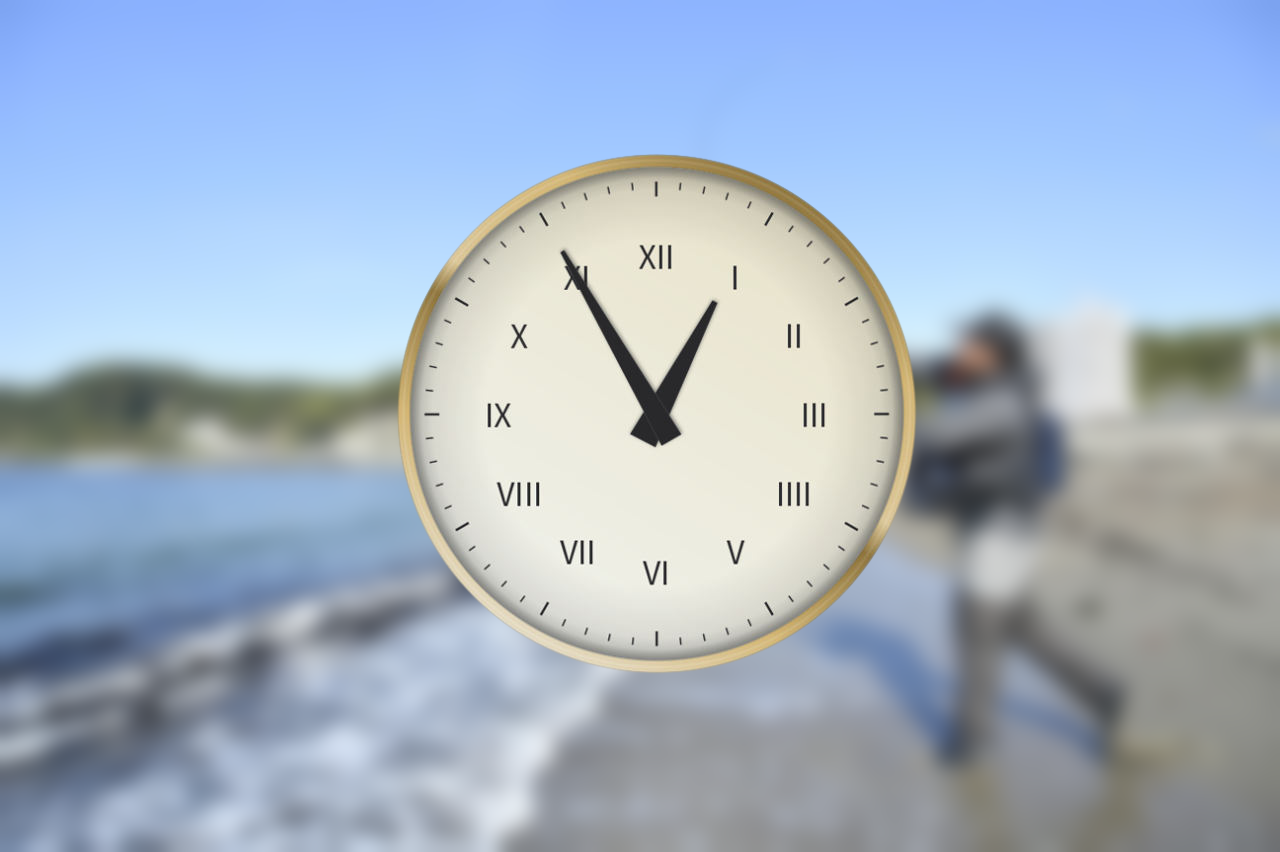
12:55
